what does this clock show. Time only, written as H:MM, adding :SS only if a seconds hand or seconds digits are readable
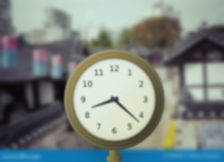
8:22
